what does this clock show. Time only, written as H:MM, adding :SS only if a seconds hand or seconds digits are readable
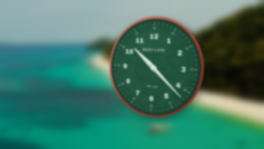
10:22
